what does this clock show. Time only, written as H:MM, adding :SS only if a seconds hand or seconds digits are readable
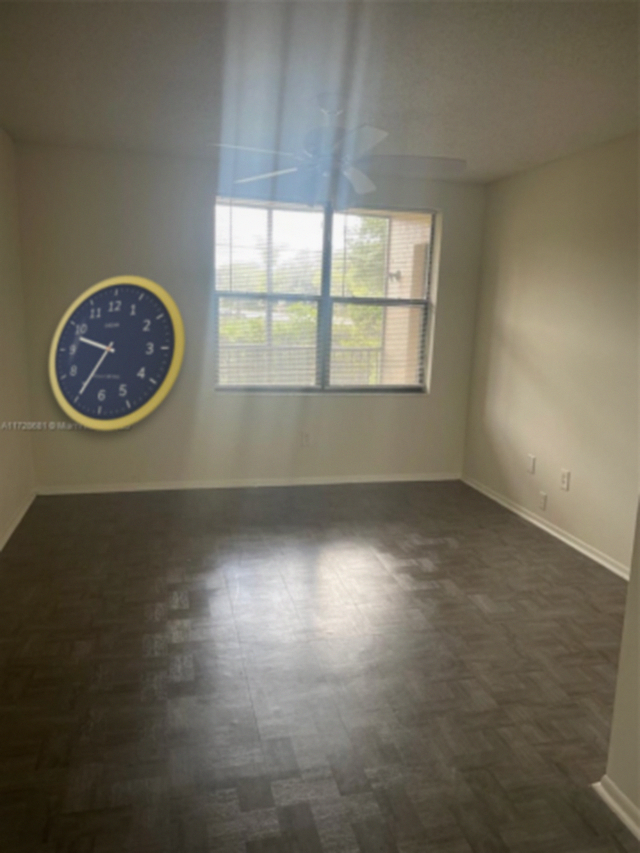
9:35
